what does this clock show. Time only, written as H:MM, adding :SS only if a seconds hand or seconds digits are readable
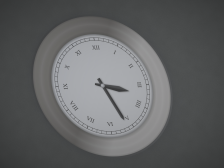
3:26
